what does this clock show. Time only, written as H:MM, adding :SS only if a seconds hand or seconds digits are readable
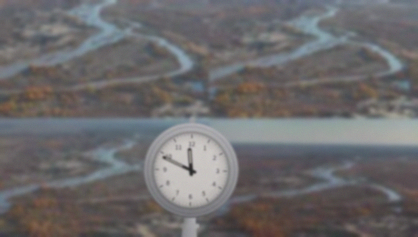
11:49
